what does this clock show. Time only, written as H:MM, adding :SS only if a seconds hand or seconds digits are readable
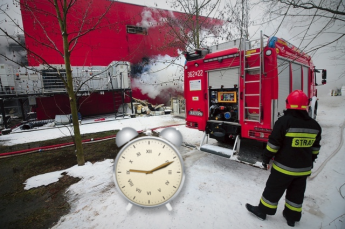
9:11
